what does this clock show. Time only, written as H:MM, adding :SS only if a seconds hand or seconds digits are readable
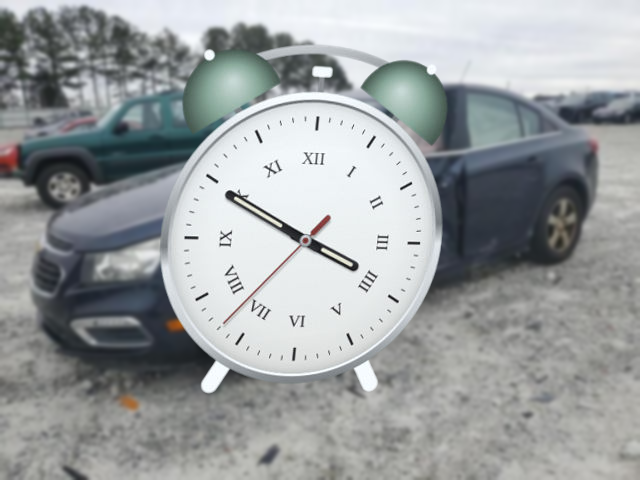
3:49:37
